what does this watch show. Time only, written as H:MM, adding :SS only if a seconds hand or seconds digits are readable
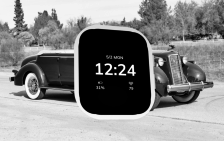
12:24
